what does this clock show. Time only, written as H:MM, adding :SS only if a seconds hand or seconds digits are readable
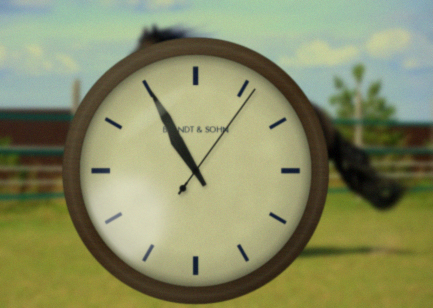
10:55:06
